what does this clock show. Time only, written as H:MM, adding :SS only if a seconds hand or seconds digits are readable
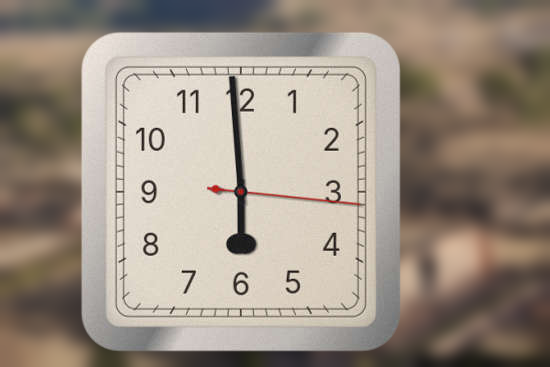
5:59:16
